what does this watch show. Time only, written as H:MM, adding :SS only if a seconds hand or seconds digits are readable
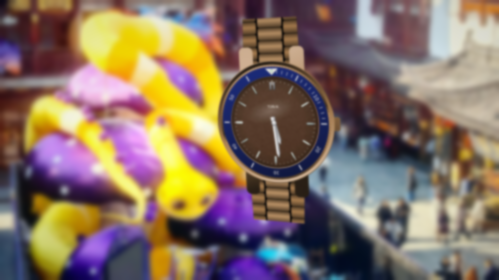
5:29
